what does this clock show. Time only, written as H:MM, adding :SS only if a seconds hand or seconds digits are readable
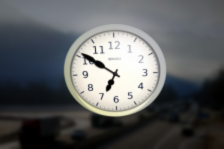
6:51
